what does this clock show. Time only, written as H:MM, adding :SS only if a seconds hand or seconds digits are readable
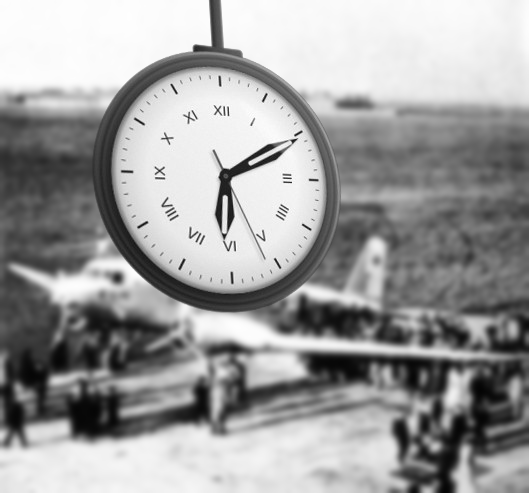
6:10:26
